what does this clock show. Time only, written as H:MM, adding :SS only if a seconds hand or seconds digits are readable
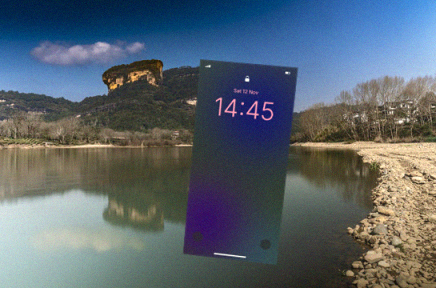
14:45
